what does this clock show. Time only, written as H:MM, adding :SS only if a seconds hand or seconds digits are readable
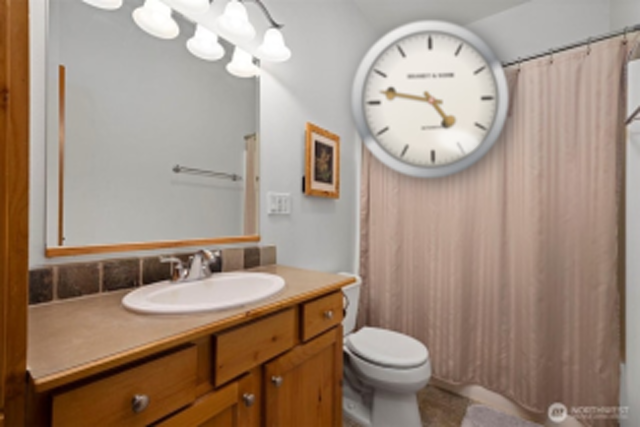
4:47
